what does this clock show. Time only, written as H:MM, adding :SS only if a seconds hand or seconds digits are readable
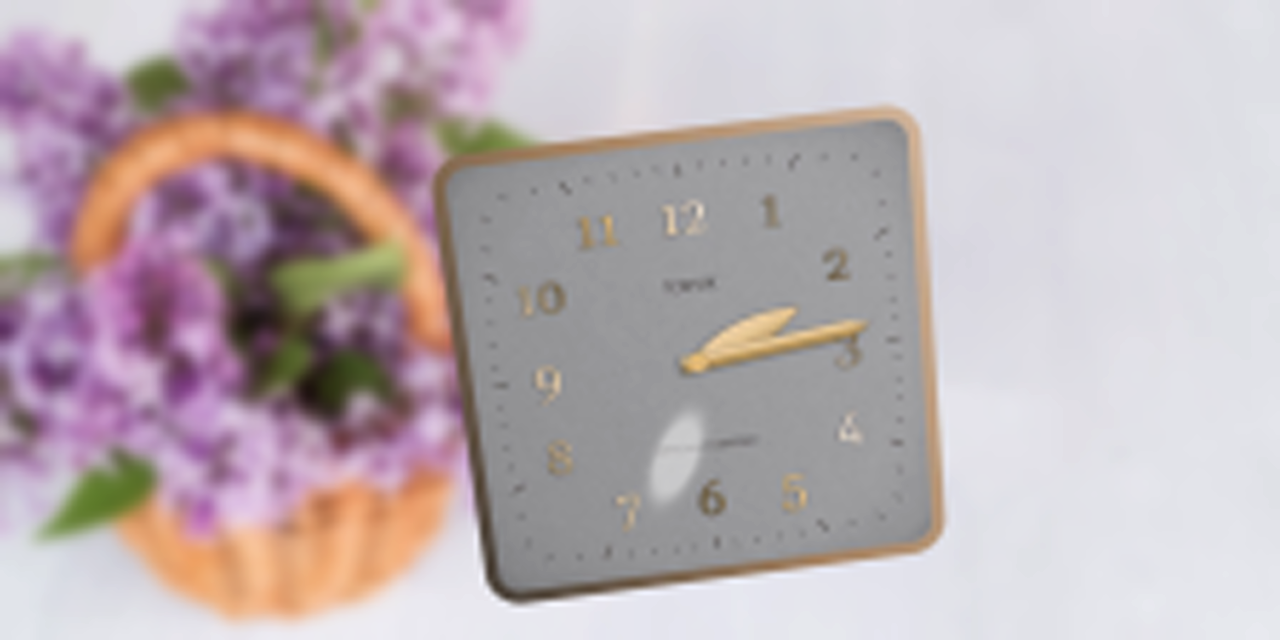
2:14
